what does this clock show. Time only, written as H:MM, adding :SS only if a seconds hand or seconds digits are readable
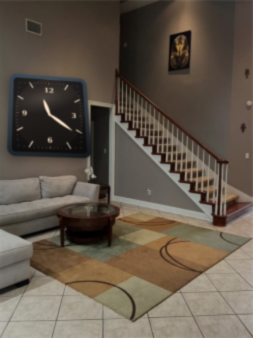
11:21
